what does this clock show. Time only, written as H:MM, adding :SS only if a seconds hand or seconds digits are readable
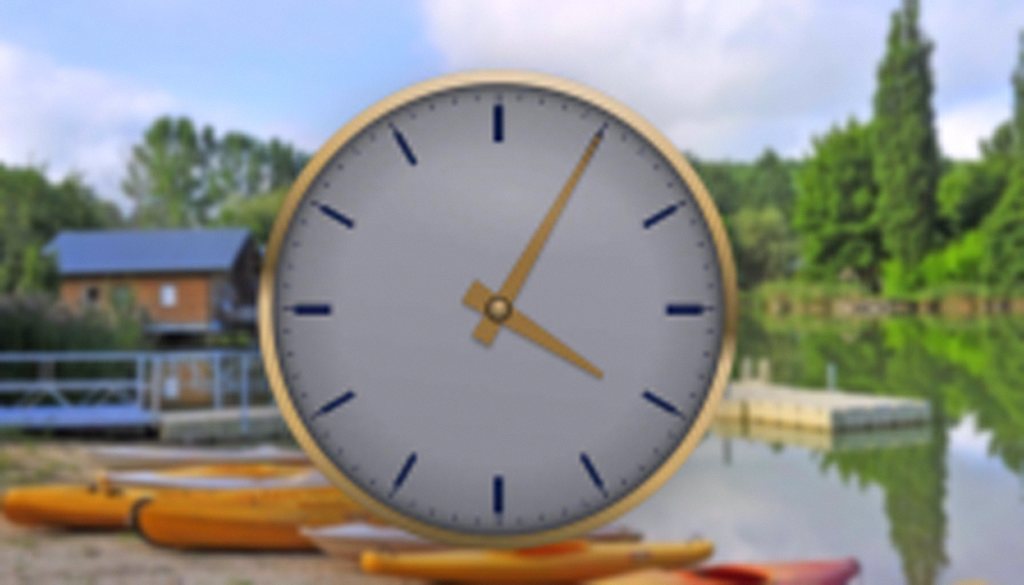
4:05
